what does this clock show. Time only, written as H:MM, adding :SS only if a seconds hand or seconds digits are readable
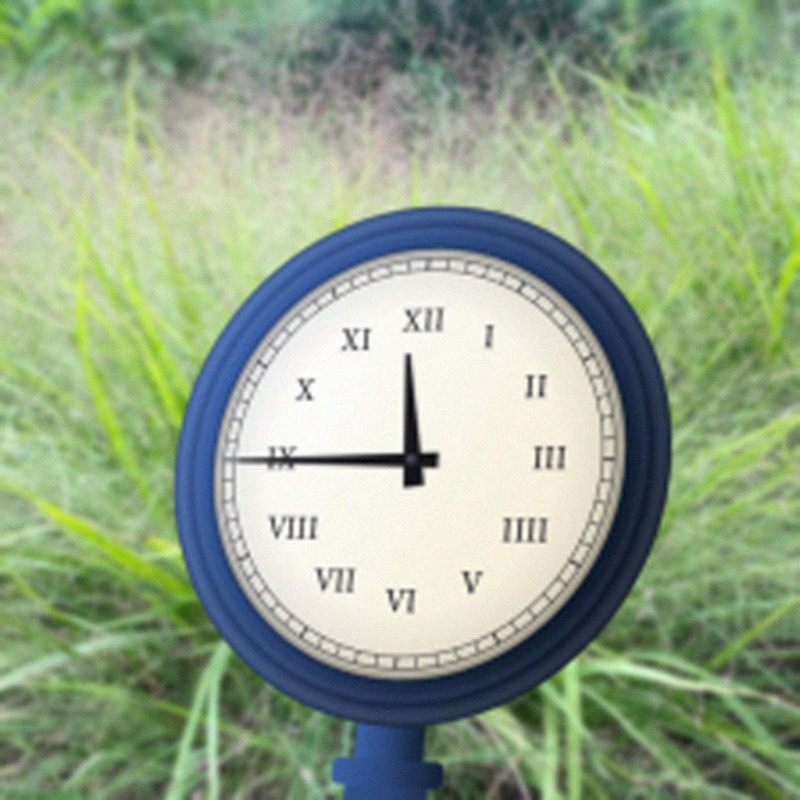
11:45
